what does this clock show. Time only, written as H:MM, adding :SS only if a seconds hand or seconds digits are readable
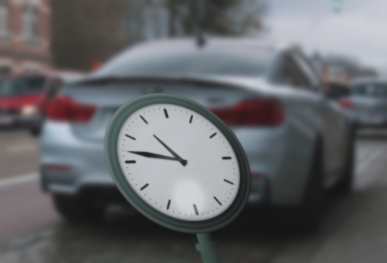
10:47
